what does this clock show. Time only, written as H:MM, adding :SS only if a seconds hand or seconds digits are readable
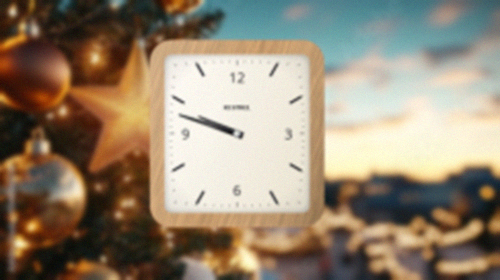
9:48
